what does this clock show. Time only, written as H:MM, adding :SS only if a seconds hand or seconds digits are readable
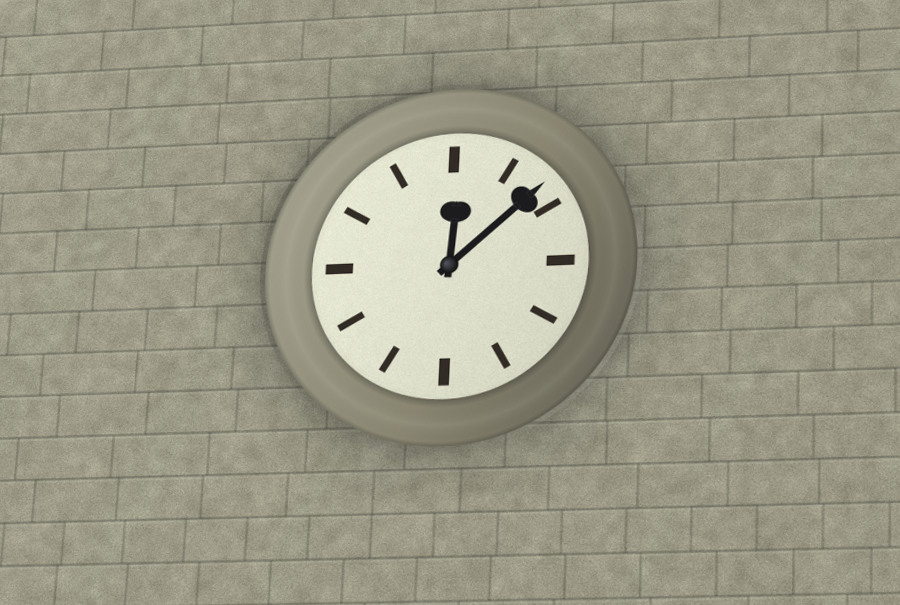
12:08
